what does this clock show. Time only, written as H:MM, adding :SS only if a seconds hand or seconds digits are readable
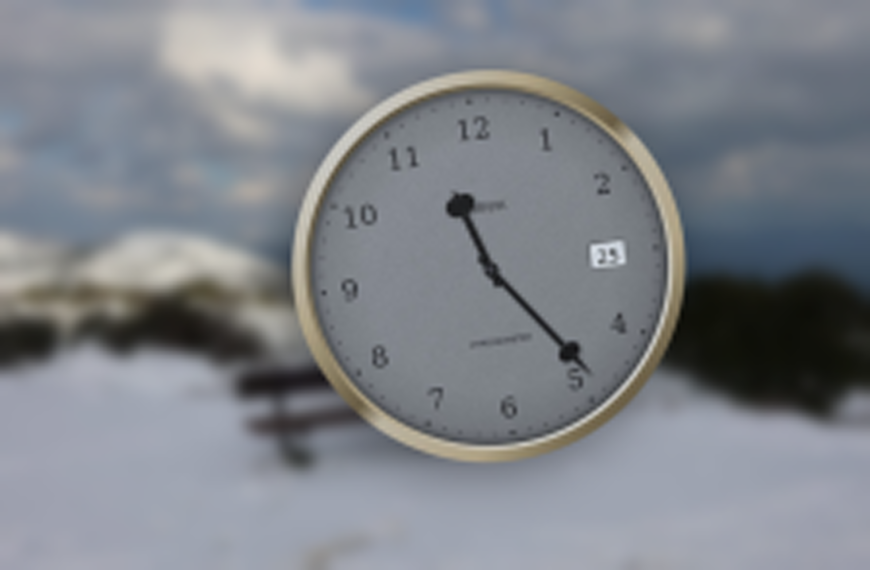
11:24
